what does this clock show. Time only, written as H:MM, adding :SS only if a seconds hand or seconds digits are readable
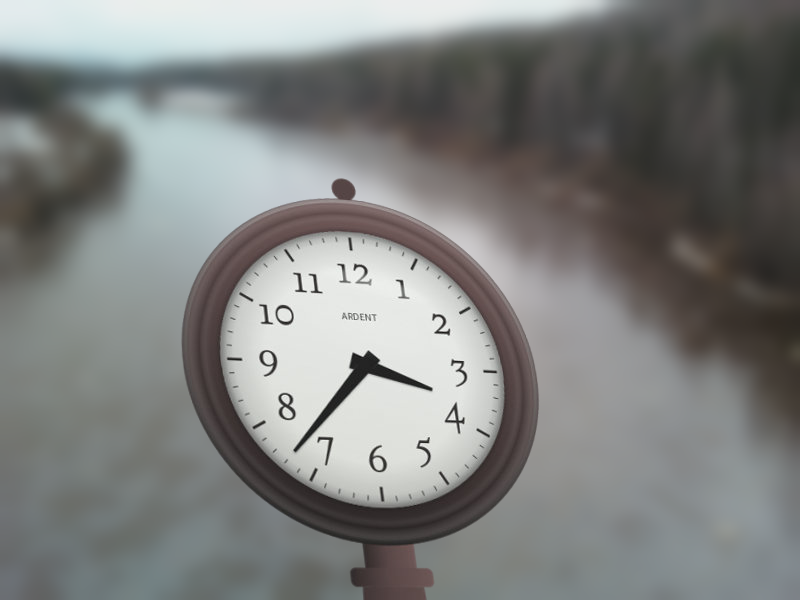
3:37
